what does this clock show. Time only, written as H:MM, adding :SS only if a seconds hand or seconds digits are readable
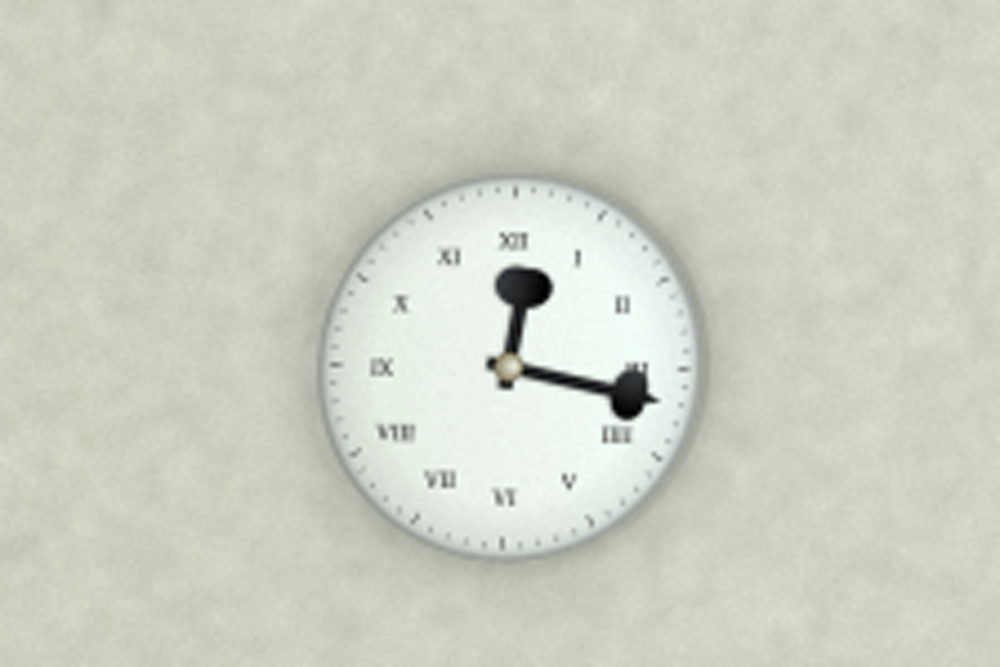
12:17
